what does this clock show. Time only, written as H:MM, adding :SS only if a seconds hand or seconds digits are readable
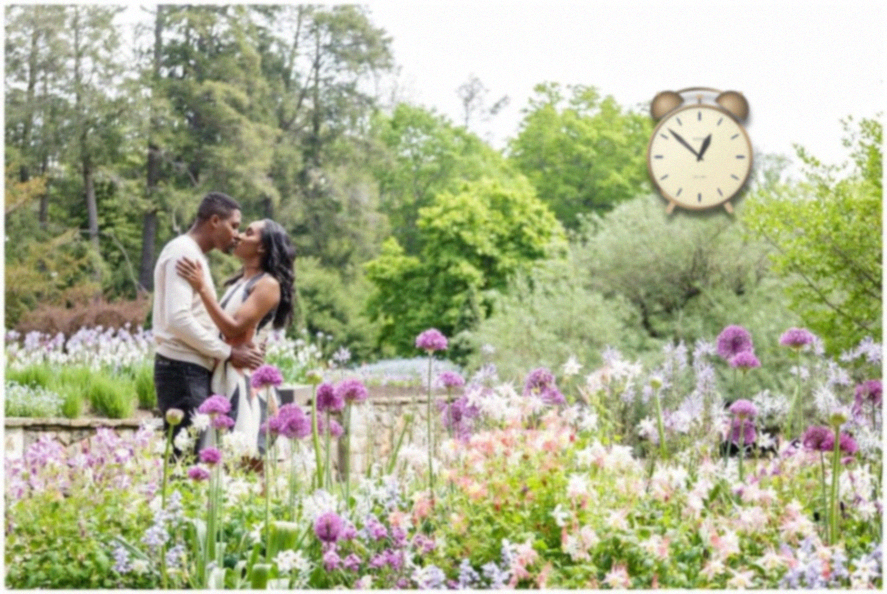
12:52
